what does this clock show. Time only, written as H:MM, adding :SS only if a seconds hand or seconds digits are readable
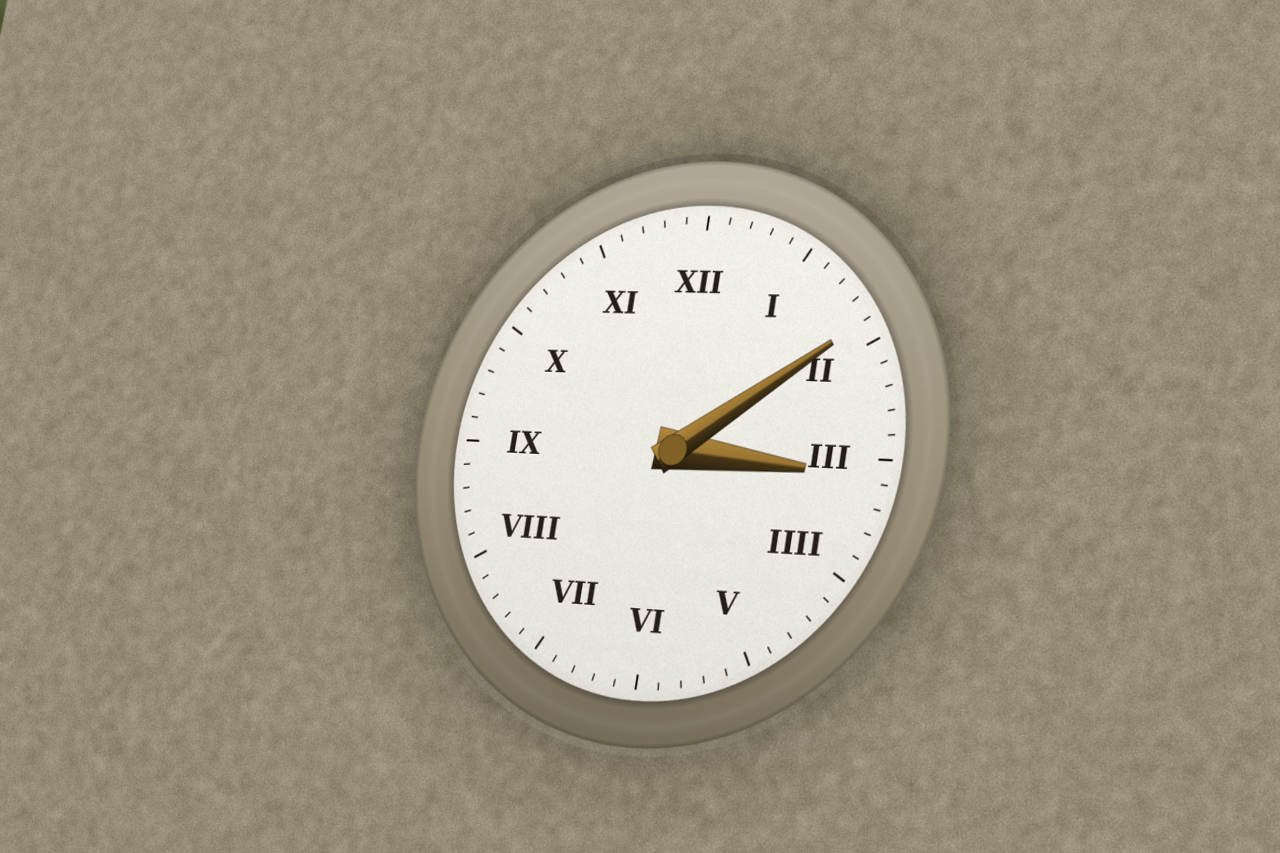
3:09
